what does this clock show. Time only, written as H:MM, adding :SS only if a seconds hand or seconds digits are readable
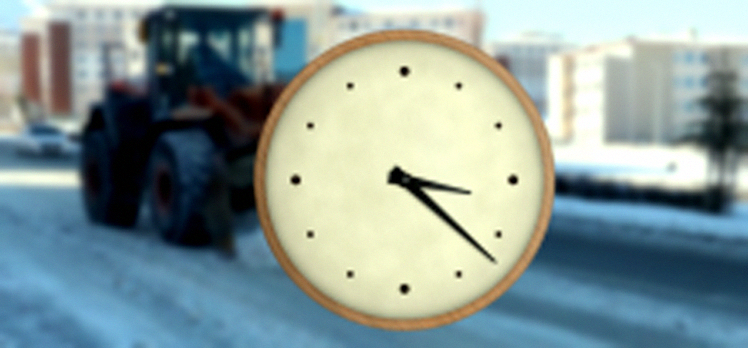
3:22
